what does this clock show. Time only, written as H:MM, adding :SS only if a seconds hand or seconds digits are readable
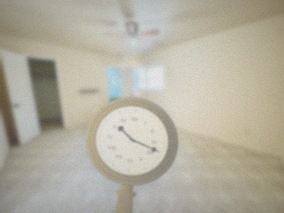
10:18
